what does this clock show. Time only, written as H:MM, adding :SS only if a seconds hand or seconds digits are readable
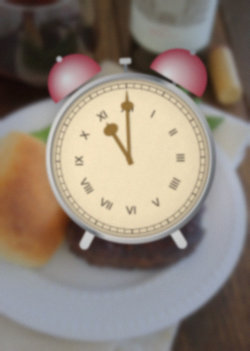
11:00
